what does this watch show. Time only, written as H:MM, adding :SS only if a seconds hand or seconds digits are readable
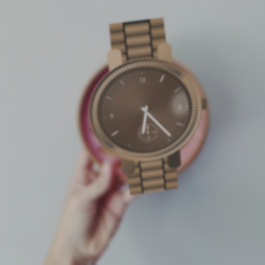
6:24
